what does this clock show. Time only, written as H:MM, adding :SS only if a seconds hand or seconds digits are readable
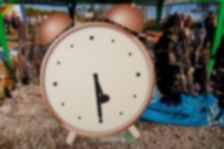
5:30
